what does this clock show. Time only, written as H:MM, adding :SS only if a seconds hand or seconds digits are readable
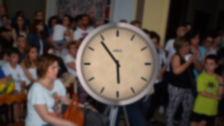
5:54
